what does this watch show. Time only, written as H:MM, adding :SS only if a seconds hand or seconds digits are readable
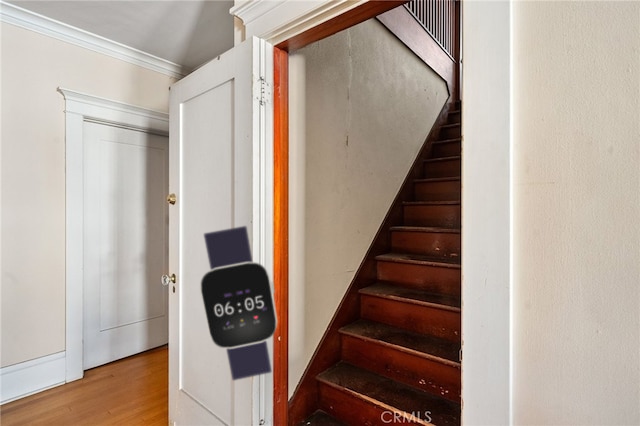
6:05
